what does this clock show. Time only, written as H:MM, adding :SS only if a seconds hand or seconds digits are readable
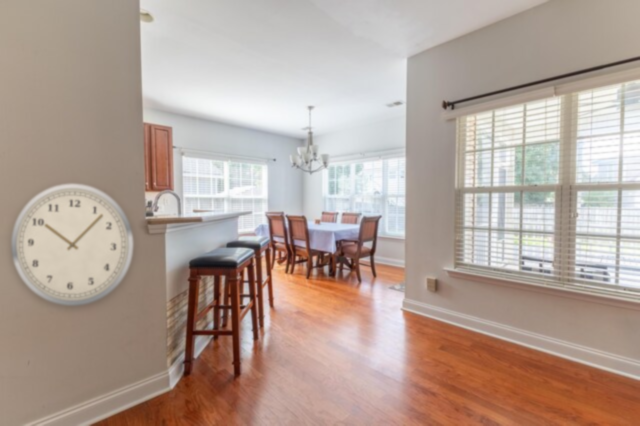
10:07
